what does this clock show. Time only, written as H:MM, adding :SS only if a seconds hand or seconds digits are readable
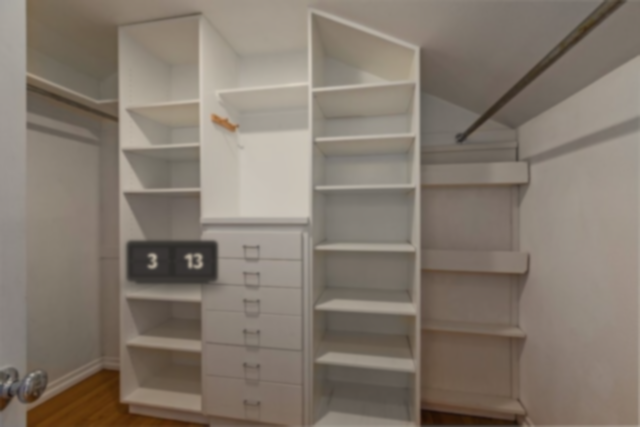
3:13
